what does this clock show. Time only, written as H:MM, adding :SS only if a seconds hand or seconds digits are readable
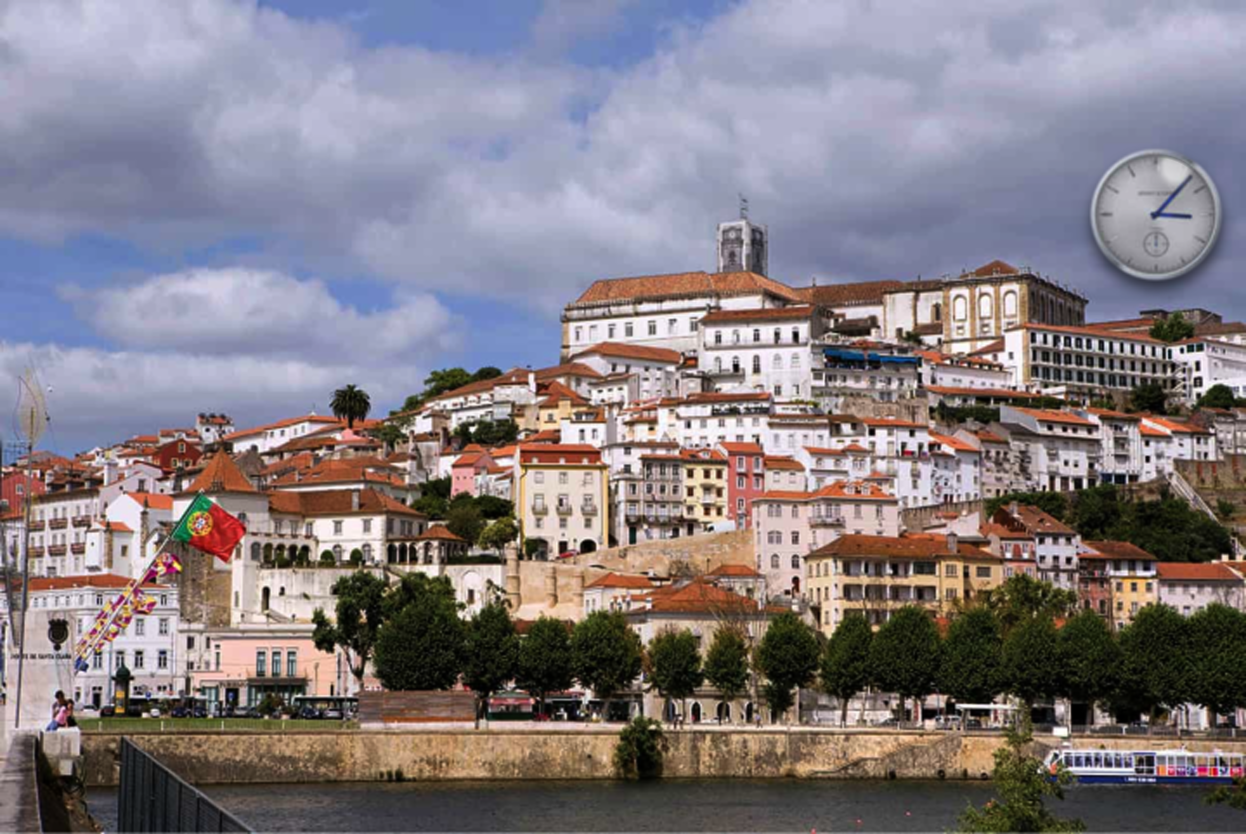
3:07
